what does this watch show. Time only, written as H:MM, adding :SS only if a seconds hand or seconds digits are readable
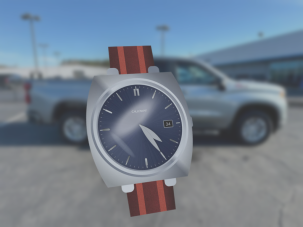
4:25
